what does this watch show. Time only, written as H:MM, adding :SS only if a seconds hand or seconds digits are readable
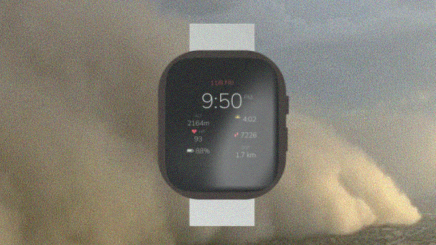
9:50
